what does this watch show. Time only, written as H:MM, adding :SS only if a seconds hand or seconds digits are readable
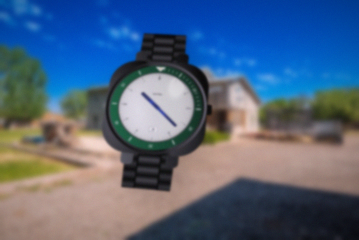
10:22
